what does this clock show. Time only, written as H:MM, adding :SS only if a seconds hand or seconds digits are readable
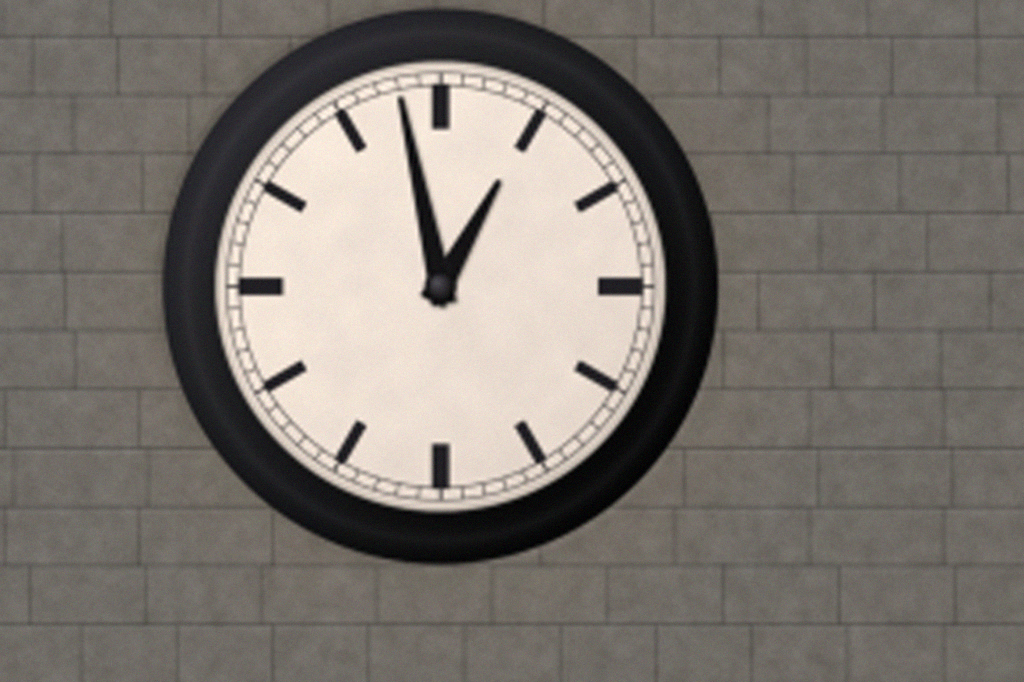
12:58
